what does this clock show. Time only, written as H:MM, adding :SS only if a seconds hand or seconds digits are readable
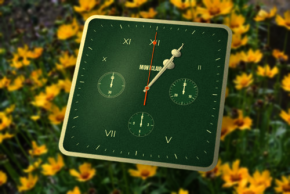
1:05
